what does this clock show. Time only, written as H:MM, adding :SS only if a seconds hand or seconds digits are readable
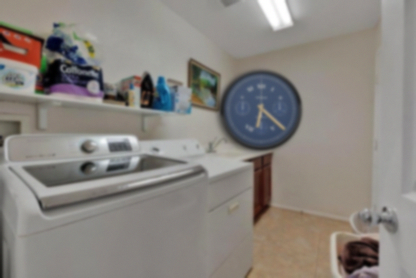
6:22
